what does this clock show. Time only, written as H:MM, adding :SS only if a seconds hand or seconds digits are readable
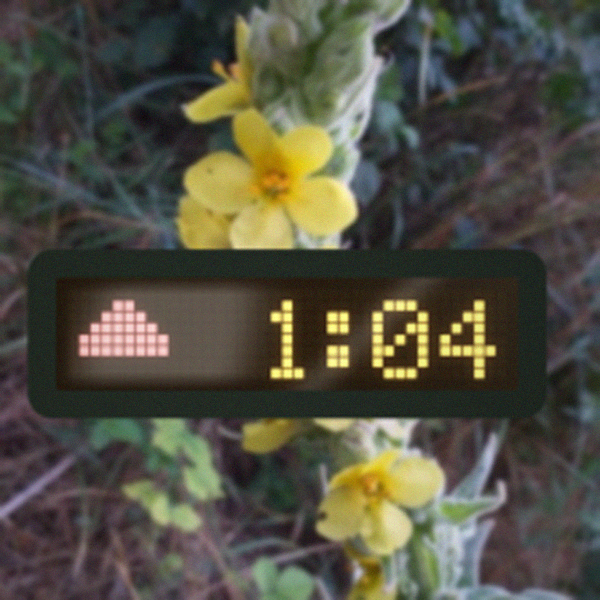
1:04
